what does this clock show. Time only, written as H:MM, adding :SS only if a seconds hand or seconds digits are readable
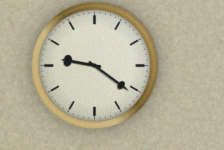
9:21
